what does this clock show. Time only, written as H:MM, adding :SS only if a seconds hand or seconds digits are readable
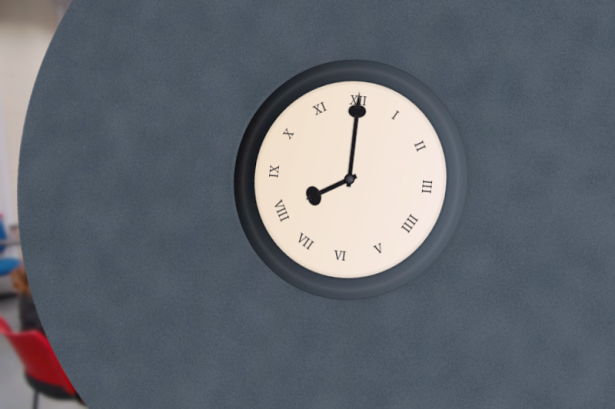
8:00
